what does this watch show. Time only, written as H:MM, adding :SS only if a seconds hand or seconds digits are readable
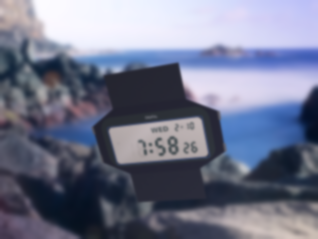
7:58
